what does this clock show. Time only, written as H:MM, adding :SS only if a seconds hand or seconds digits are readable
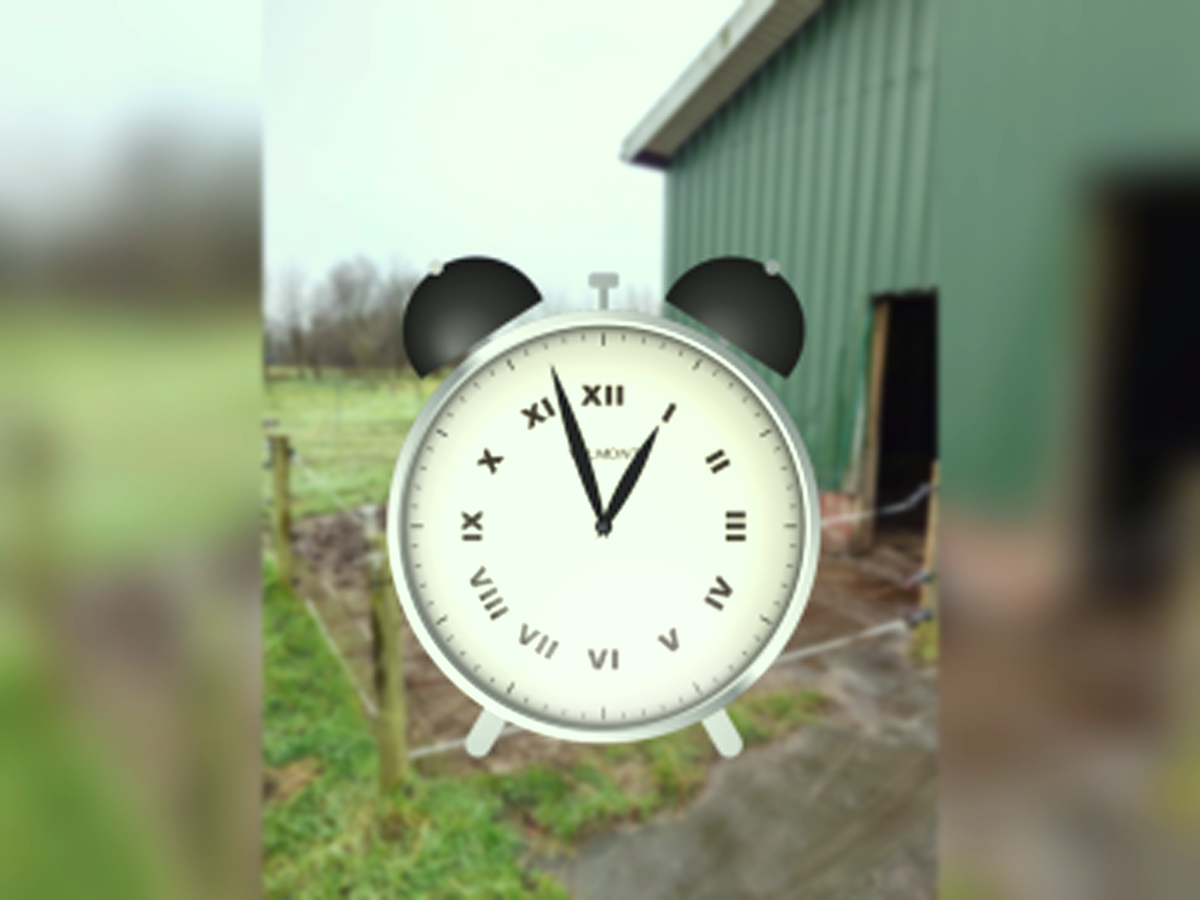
12:57
